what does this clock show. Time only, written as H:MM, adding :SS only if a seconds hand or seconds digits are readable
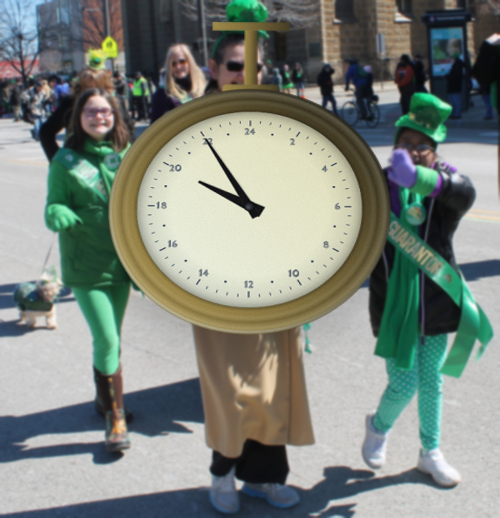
19:55
